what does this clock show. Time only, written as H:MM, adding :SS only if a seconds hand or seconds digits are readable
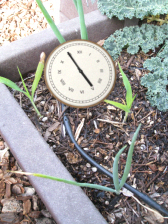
4:55
